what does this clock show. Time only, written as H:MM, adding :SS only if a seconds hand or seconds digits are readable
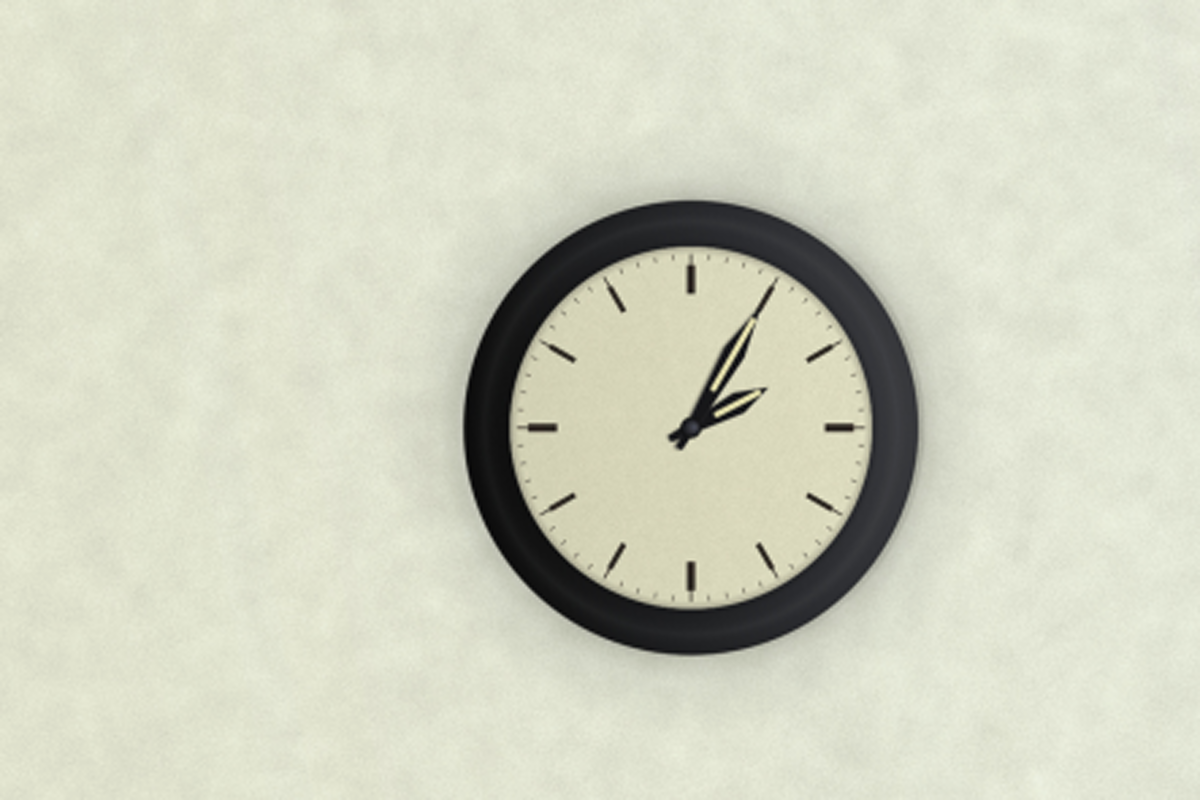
2:05
